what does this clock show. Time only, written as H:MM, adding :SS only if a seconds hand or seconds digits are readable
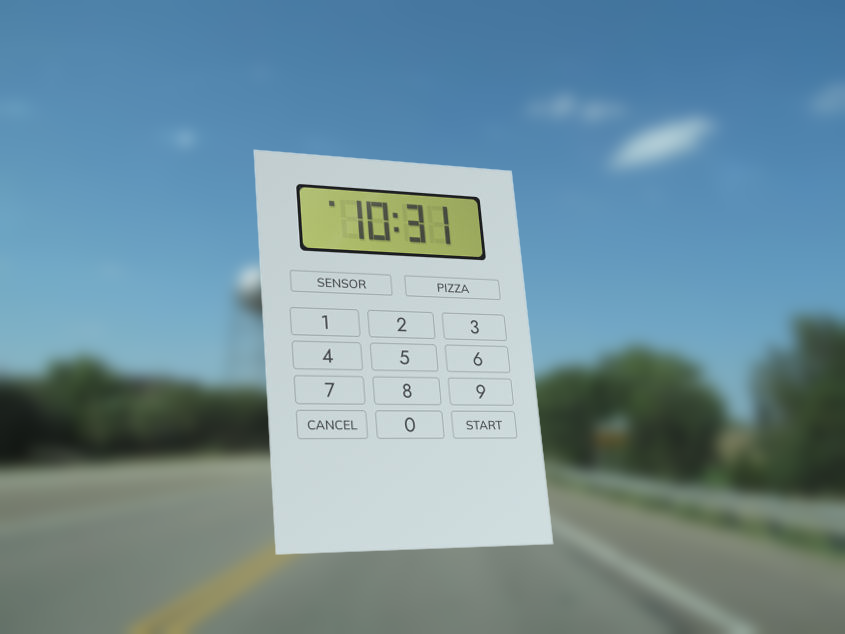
10:31
